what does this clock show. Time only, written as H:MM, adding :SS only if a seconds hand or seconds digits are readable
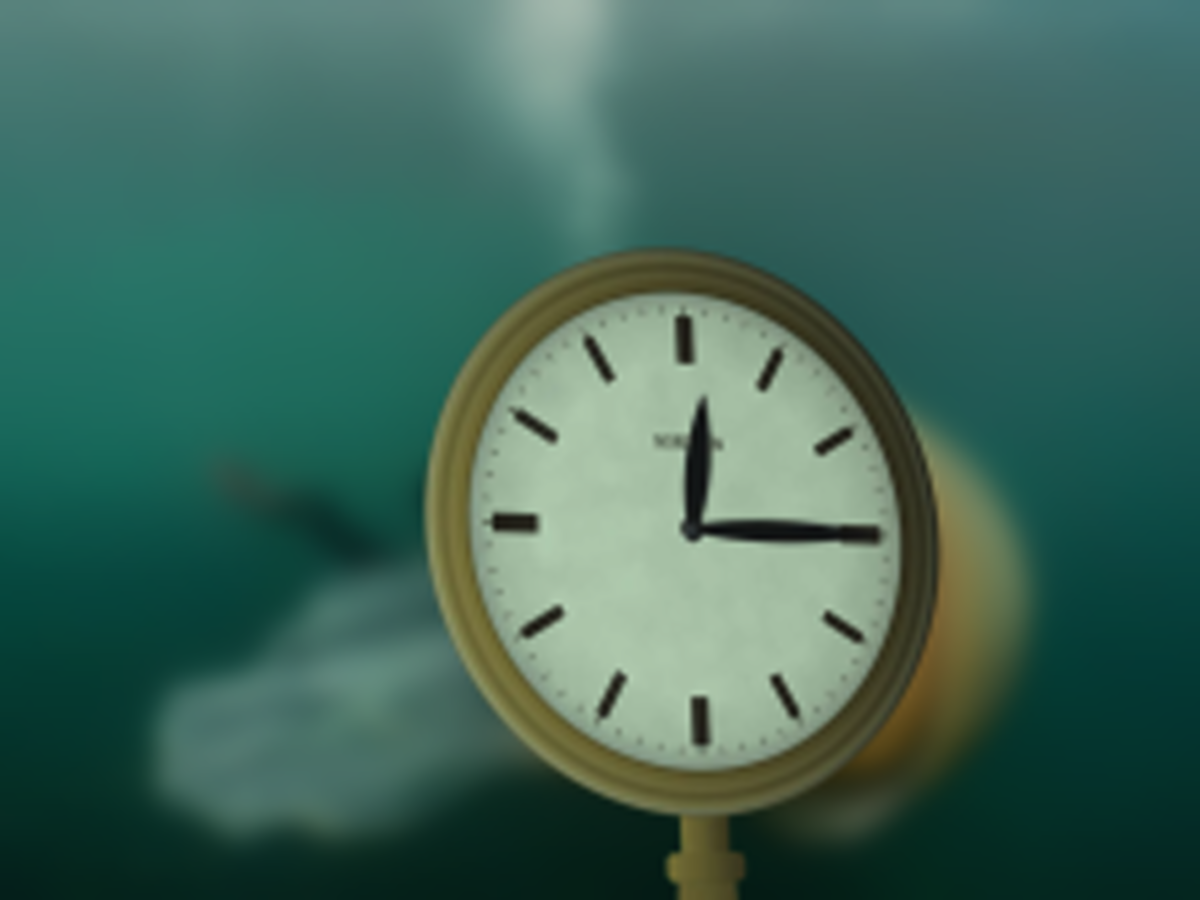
12:15
